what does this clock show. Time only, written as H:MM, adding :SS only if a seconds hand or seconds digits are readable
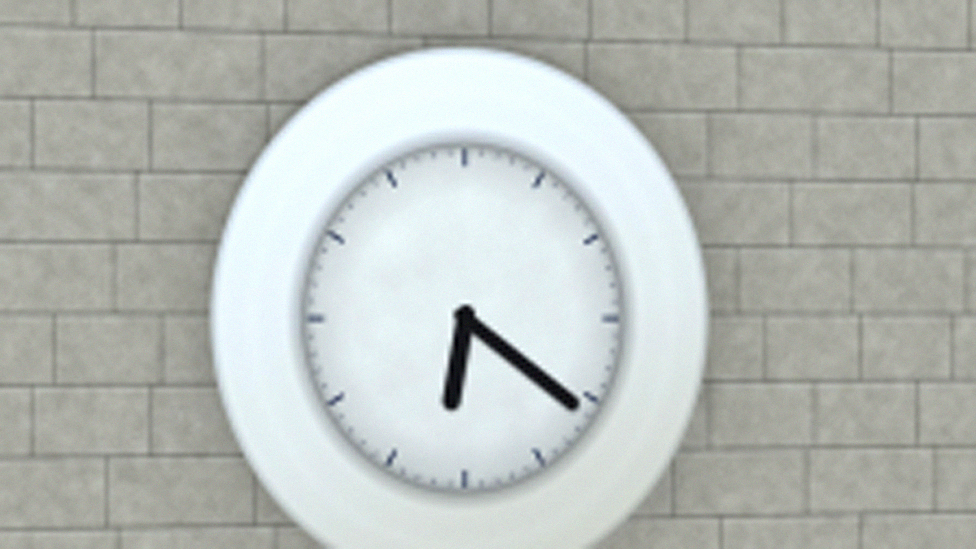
6:21
